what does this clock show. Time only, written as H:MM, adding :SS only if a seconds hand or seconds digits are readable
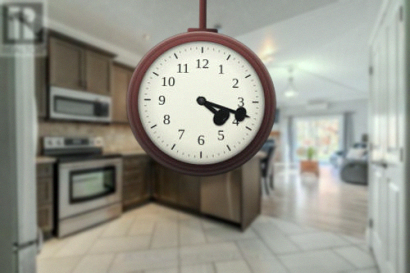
4:18
